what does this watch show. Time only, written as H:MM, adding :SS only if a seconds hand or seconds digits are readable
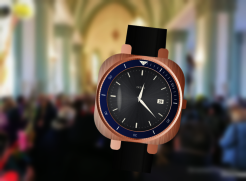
12:22
